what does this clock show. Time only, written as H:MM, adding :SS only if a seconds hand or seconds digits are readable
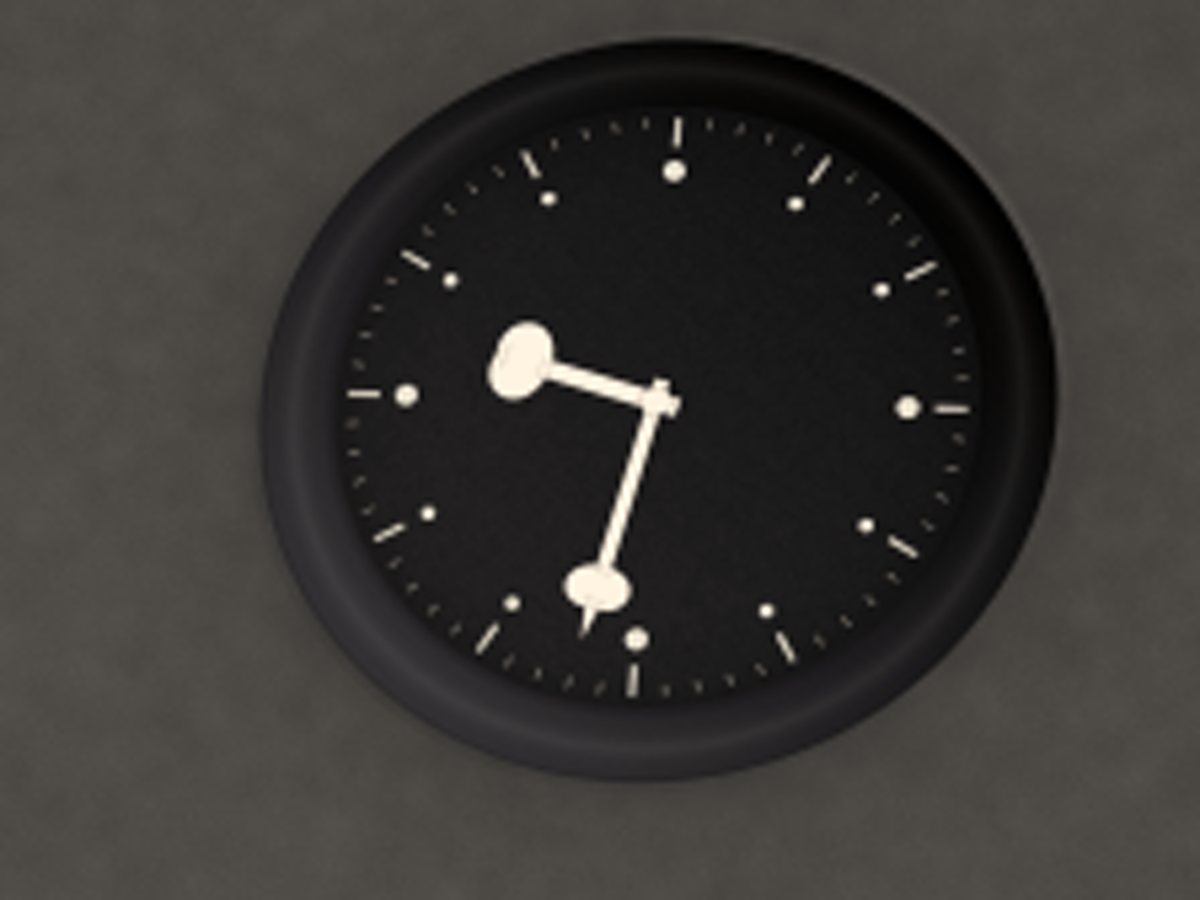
9:32
